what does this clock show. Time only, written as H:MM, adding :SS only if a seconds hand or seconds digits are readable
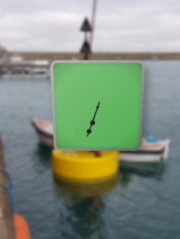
6:33
